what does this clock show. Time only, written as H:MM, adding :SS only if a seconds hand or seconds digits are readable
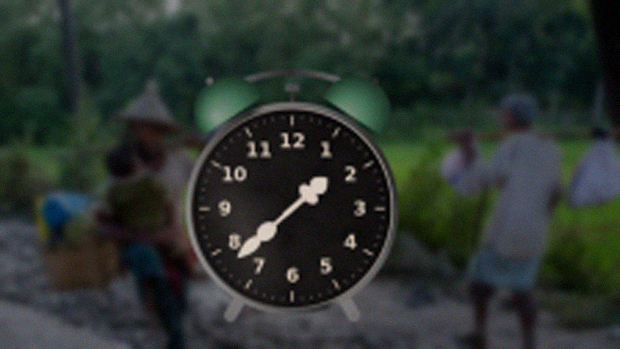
1:38
